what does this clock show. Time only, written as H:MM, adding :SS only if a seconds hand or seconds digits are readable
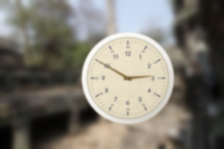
2:50
